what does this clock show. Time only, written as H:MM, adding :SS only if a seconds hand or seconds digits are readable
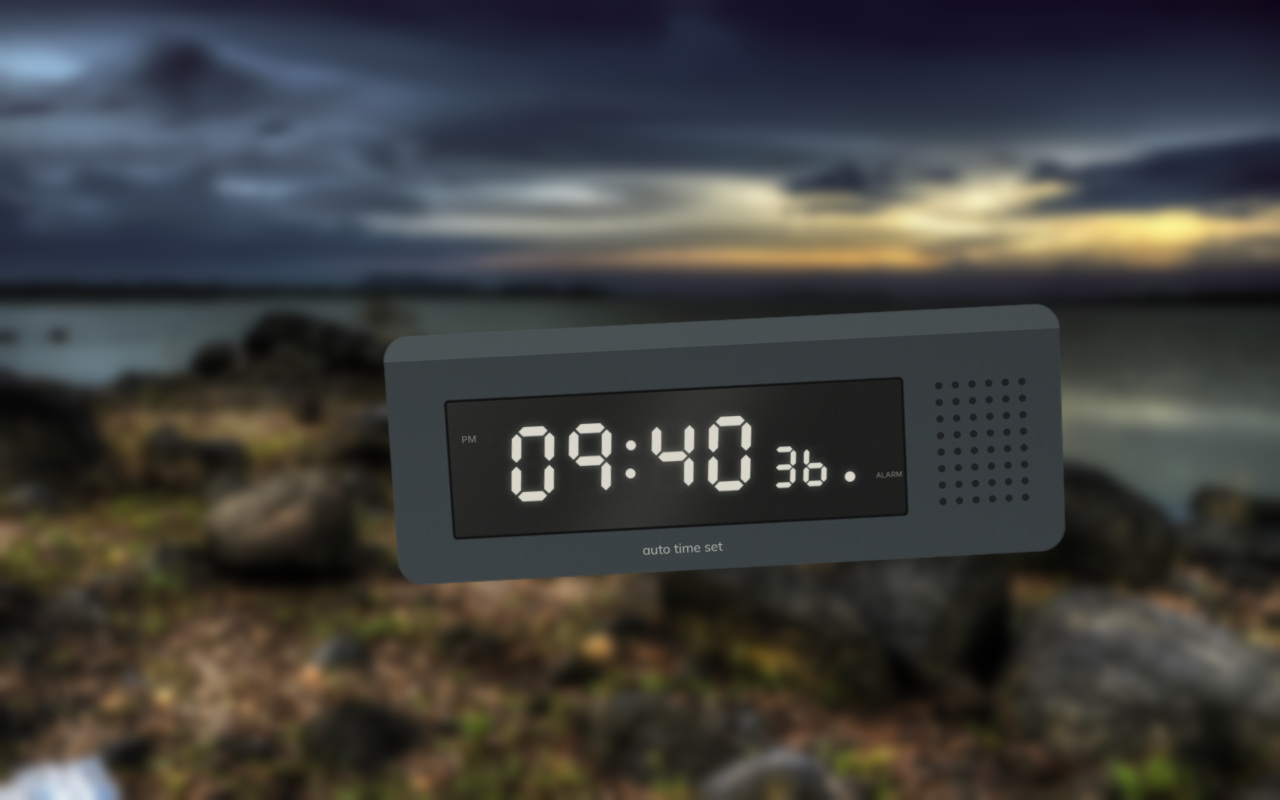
9:40:36
